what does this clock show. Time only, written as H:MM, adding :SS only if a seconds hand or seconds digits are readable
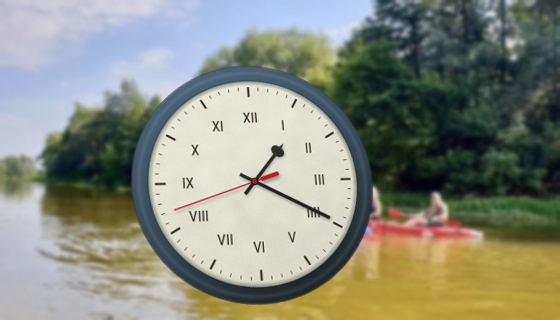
1:19:42
